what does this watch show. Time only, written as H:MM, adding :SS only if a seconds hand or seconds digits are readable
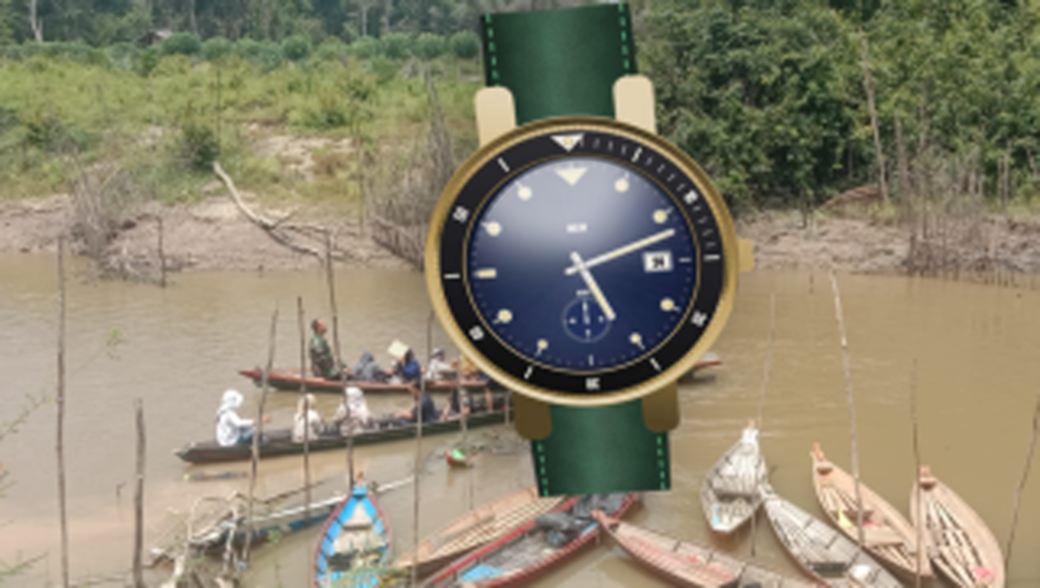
5:12
